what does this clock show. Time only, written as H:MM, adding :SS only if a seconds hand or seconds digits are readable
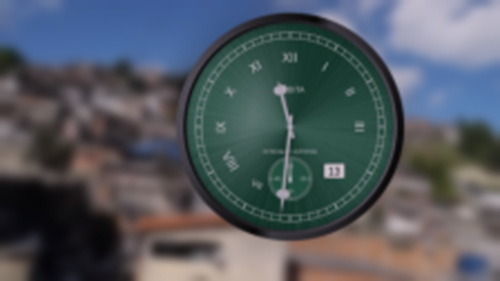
11:31
